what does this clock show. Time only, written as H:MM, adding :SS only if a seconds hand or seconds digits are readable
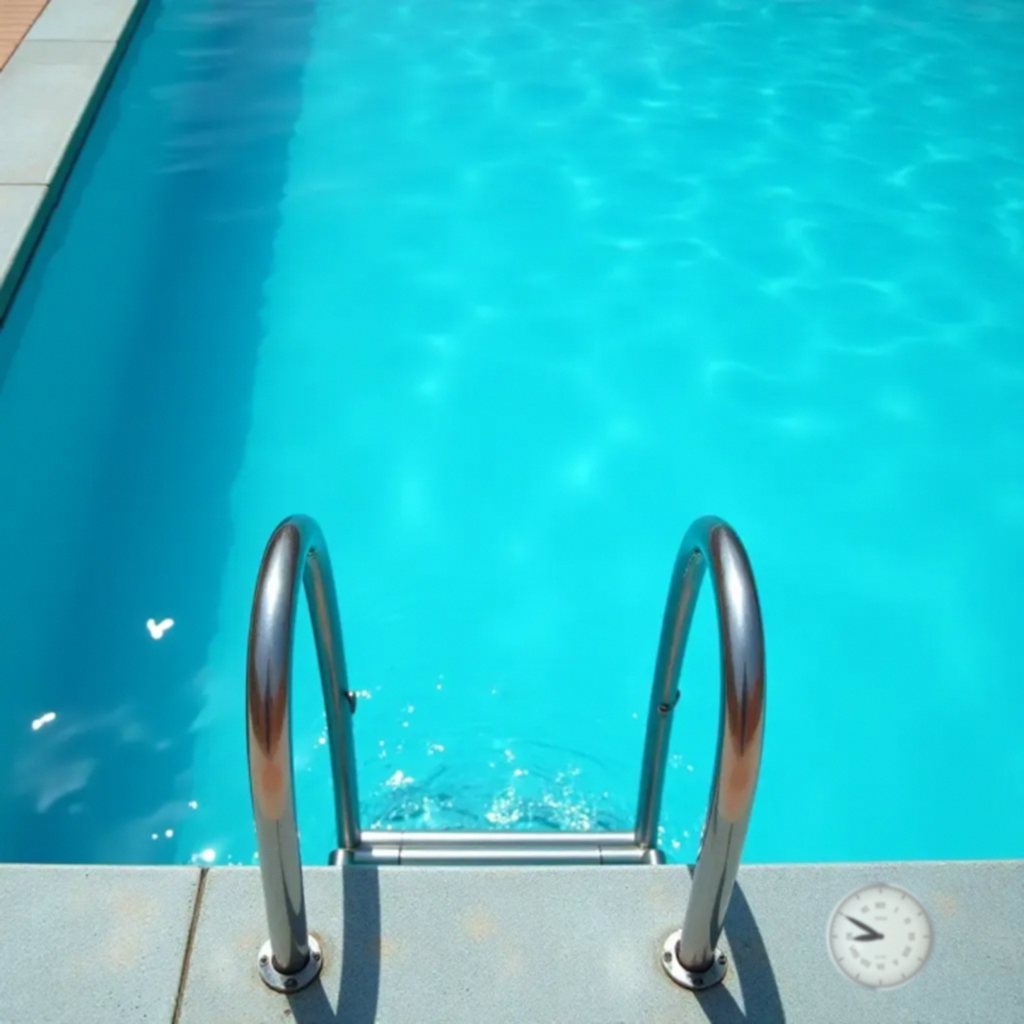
8:50
